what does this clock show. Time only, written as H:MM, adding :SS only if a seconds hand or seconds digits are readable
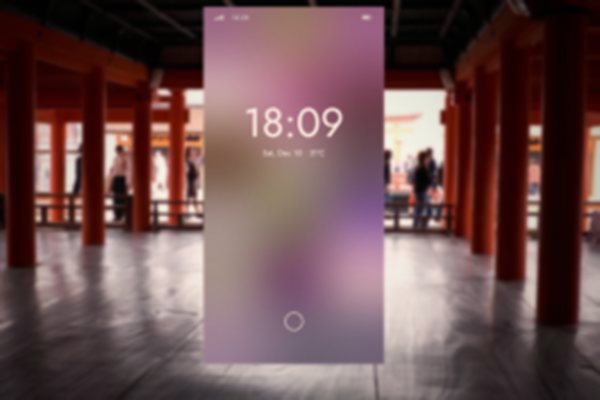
18:09
